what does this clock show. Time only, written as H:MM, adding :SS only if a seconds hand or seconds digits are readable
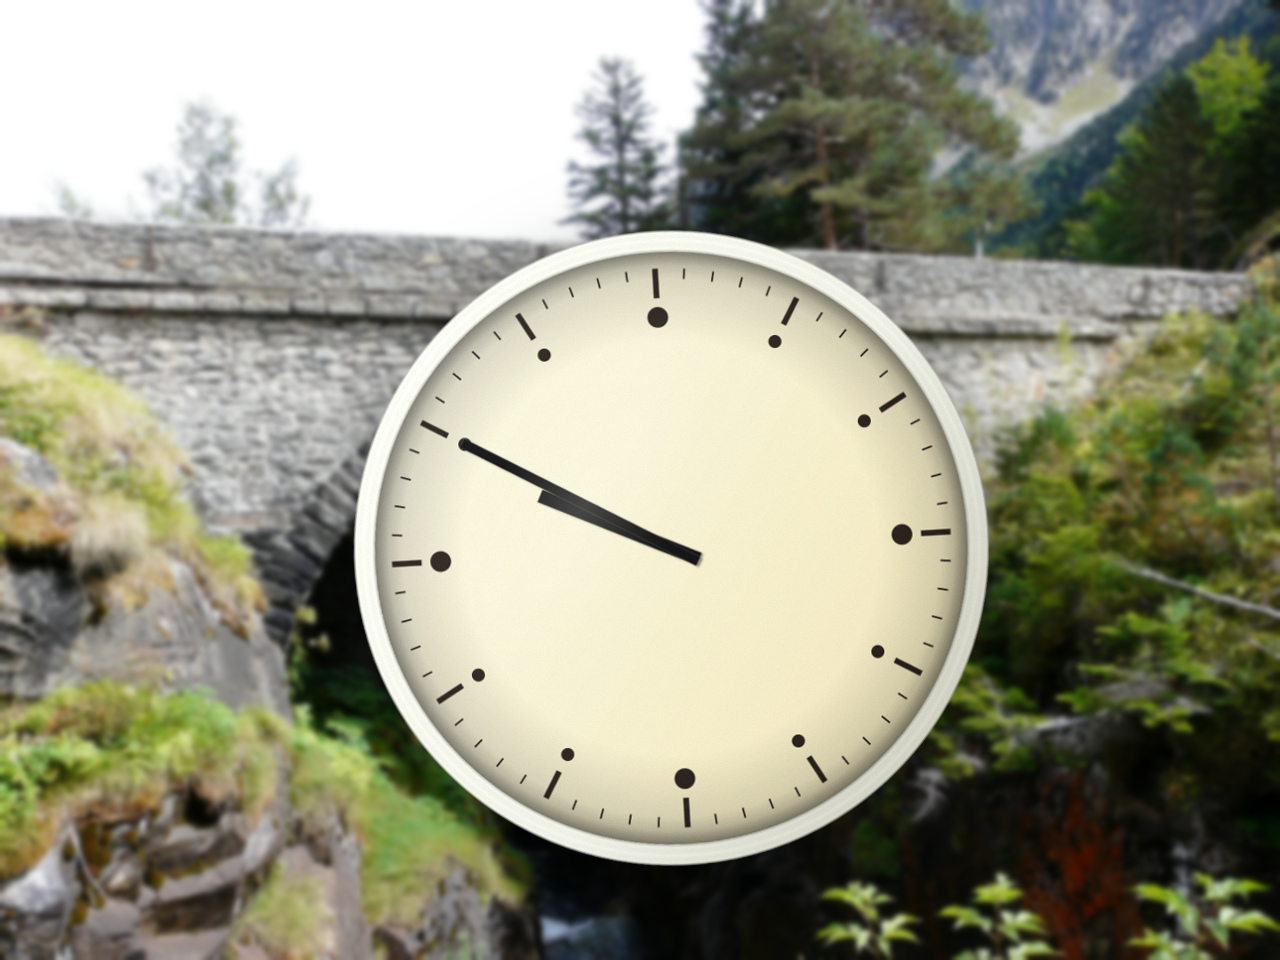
9:50
